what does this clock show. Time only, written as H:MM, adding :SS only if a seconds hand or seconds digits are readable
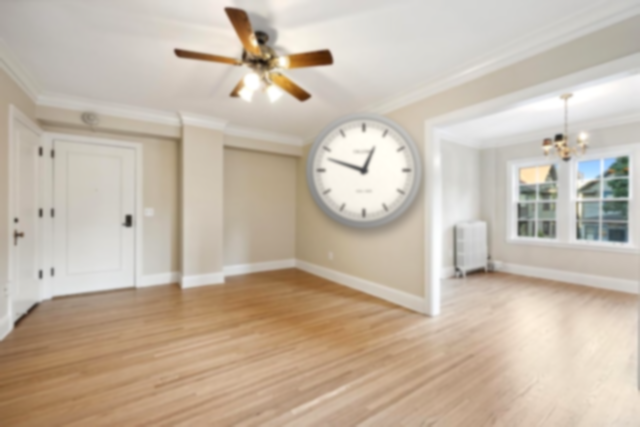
12:48
